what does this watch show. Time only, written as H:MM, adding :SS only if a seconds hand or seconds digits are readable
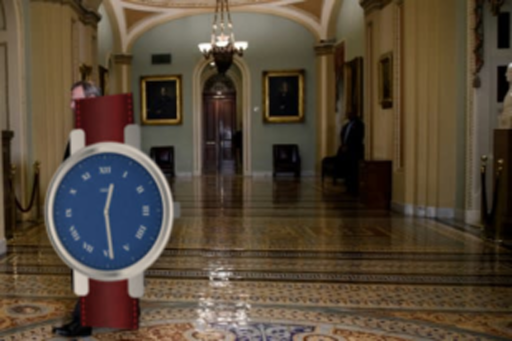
12:29
